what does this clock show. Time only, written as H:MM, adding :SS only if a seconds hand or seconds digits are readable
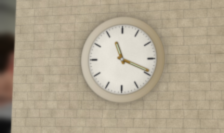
11:19
